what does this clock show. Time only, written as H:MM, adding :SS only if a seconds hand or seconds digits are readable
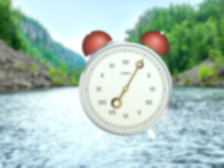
7:05
